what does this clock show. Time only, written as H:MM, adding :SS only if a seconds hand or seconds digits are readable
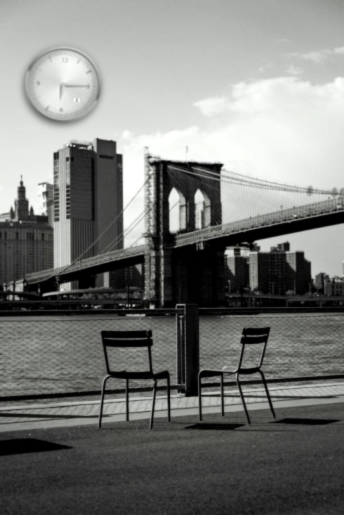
6:15
